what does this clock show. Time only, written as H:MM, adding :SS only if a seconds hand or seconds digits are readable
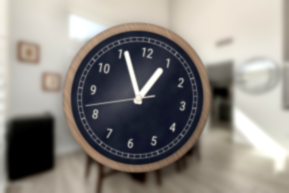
12:55:42
